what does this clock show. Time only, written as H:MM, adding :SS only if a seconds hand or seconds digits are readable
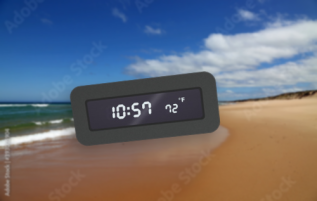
10:57
